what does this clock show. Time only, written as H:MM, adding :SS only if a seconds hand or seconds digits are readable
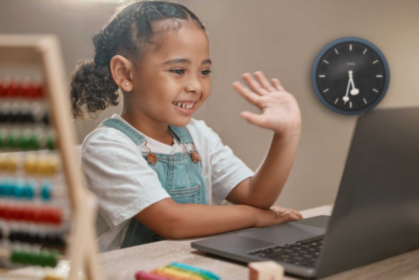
5:32
